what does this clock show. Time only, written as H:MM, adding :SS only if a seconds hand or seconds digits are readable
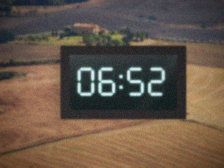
6:52
